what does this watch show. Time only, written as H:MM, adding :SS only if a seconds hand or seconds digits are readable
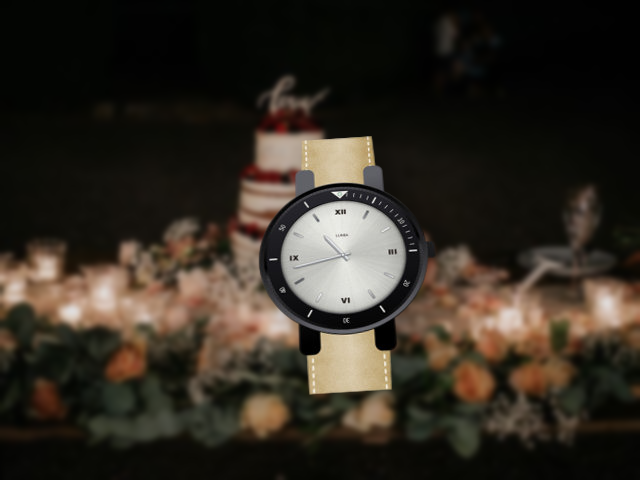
10:43
